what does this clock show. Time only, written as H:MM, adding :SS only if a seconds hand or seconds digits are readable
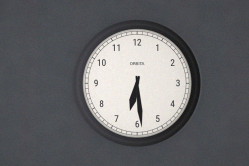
6:29
